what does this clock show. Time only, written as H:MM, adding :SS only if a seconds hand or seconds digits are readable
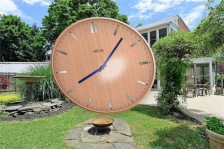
8:07
